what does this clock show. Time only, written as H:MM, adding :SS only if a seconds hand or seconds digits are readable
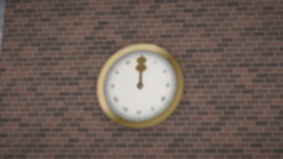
12:00
